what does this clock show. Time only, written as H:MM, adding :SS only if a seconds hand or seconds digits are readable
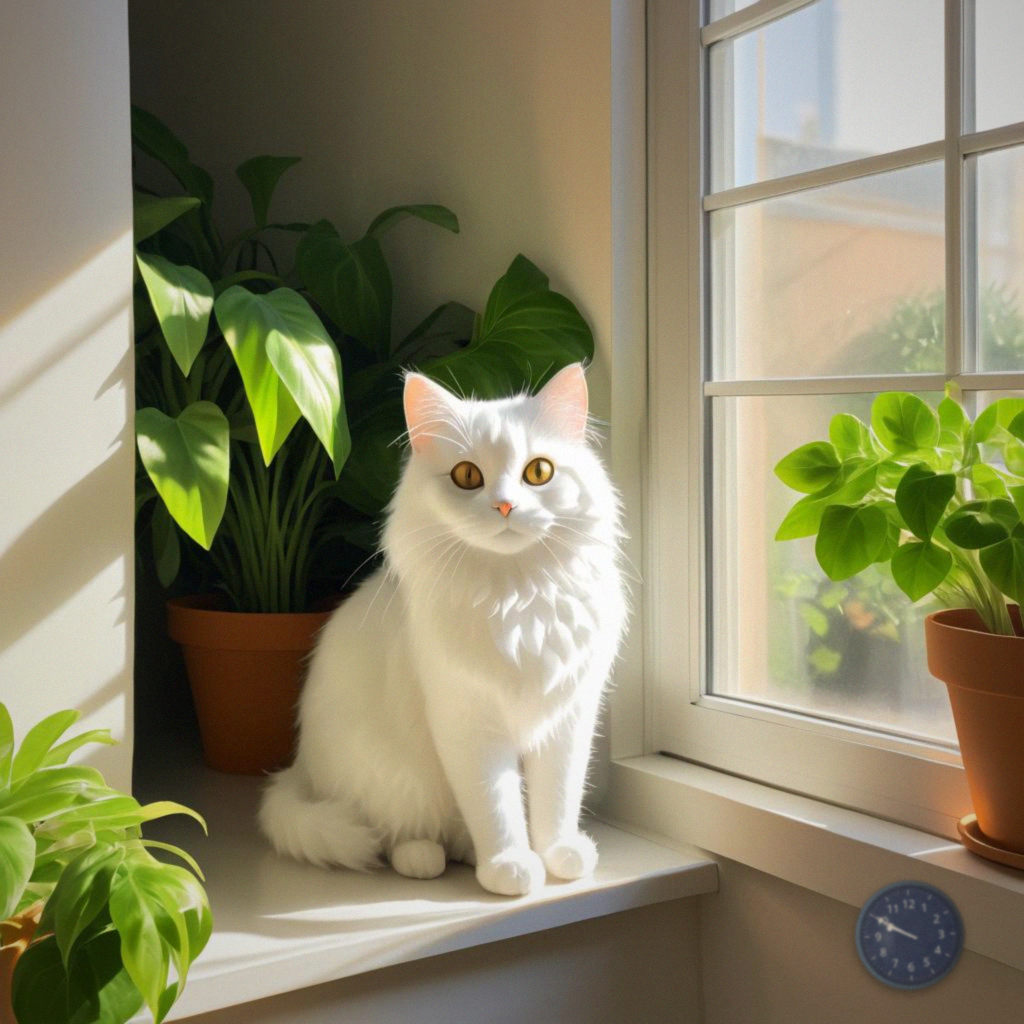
9:50
